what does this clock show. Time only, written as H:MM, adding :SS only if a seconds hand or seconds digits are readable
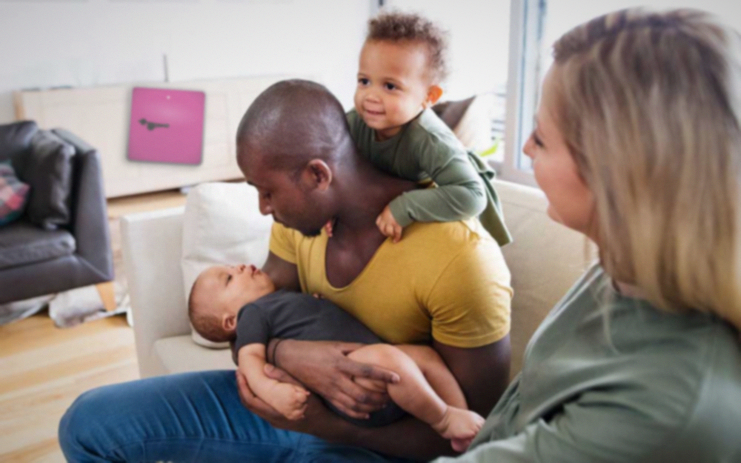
8:46
